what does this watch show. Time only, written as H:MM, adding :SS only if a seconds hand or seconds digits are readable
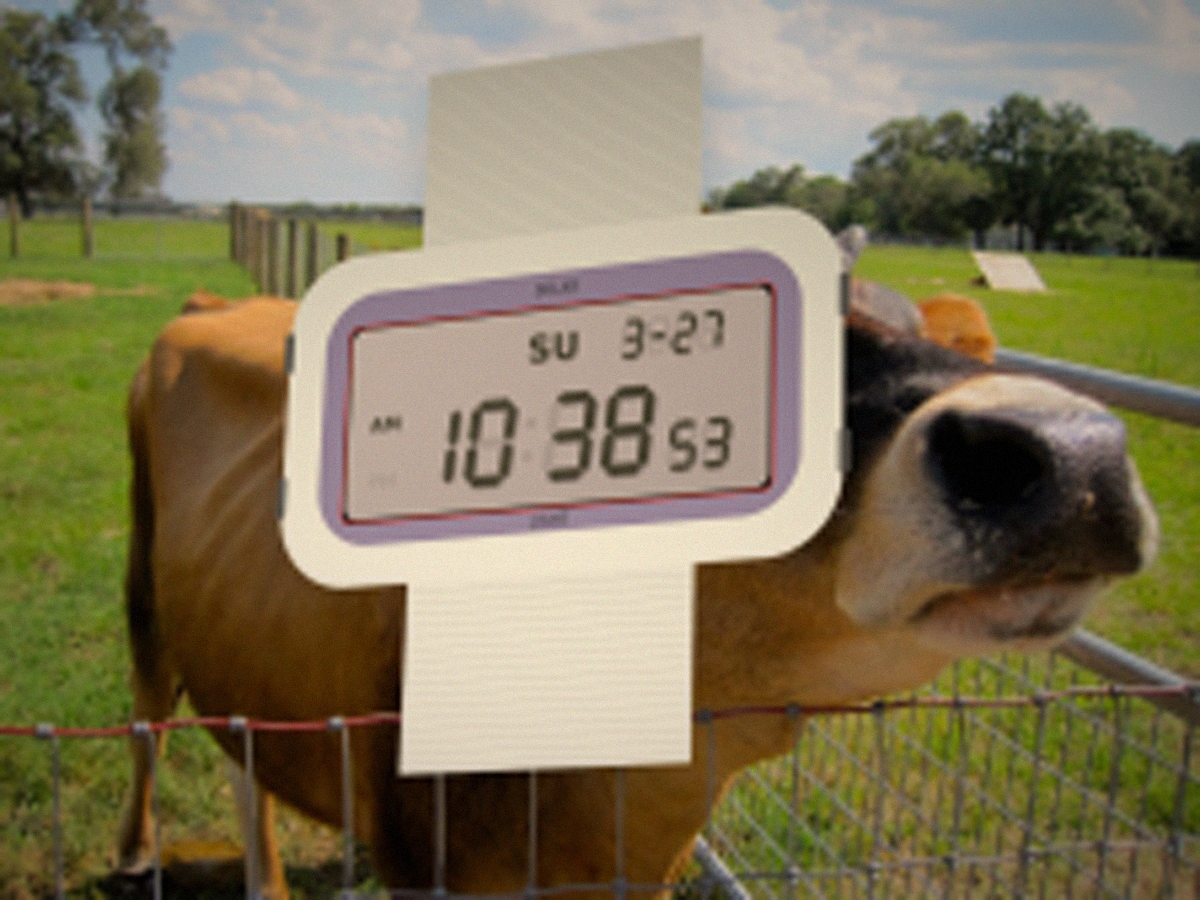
10:38:53
